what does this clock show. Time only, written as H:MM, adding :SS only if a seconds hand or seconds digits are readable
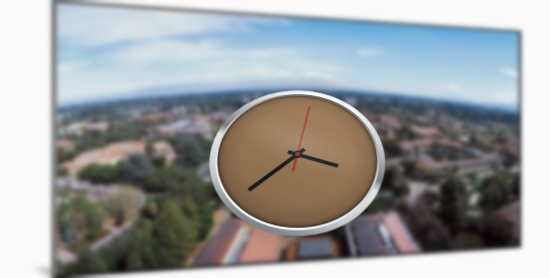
3:38:02
